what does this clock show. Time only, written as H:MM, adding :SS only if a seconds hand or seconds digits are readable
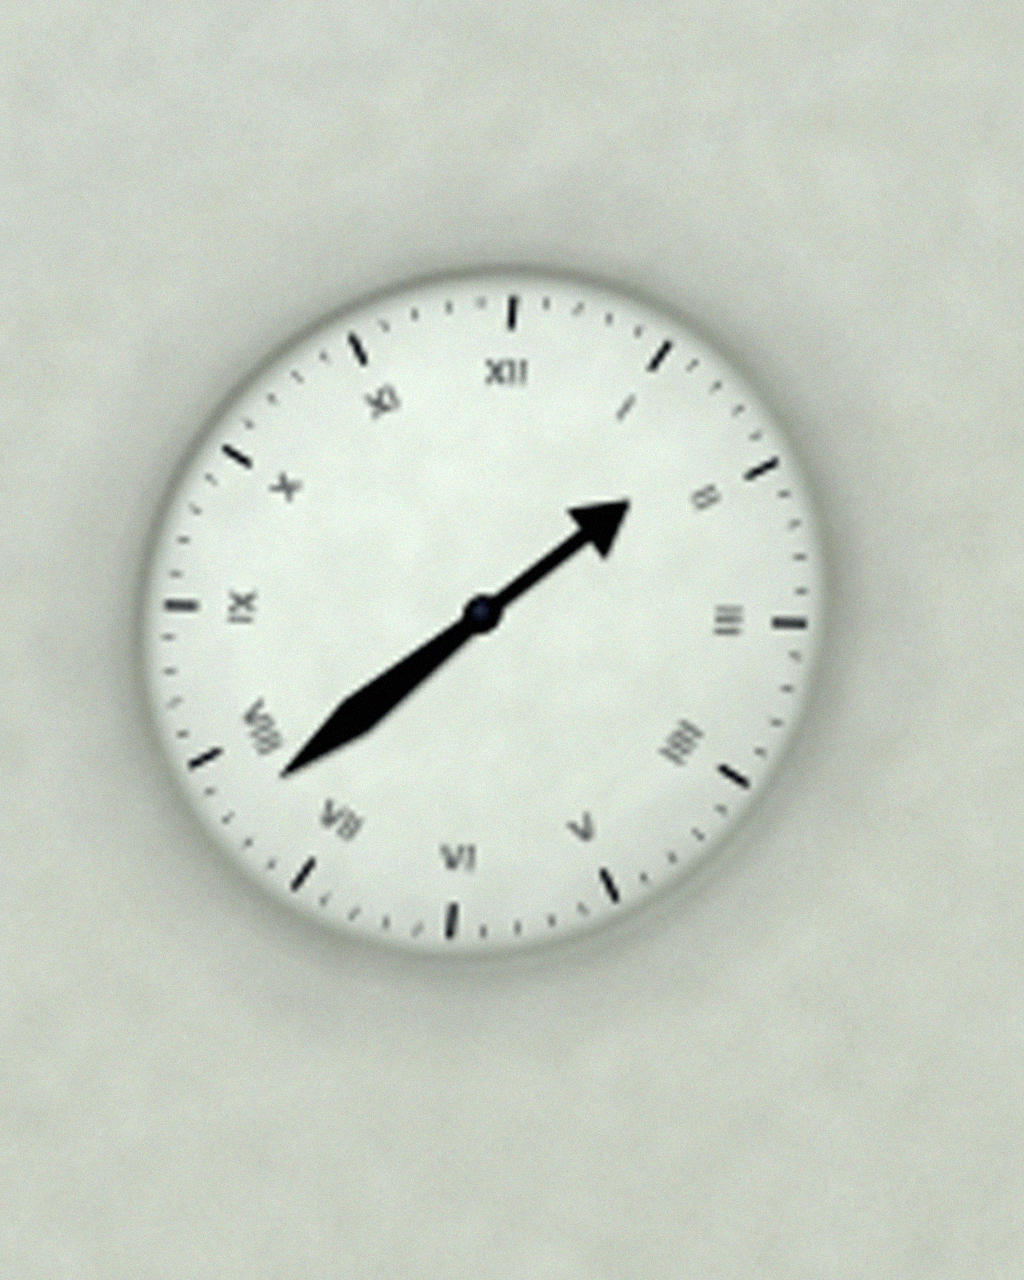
1:38
